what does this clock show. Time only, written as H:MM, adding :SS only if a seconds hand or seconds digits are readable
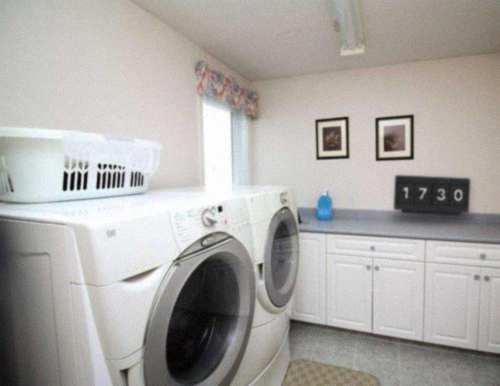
17:30
